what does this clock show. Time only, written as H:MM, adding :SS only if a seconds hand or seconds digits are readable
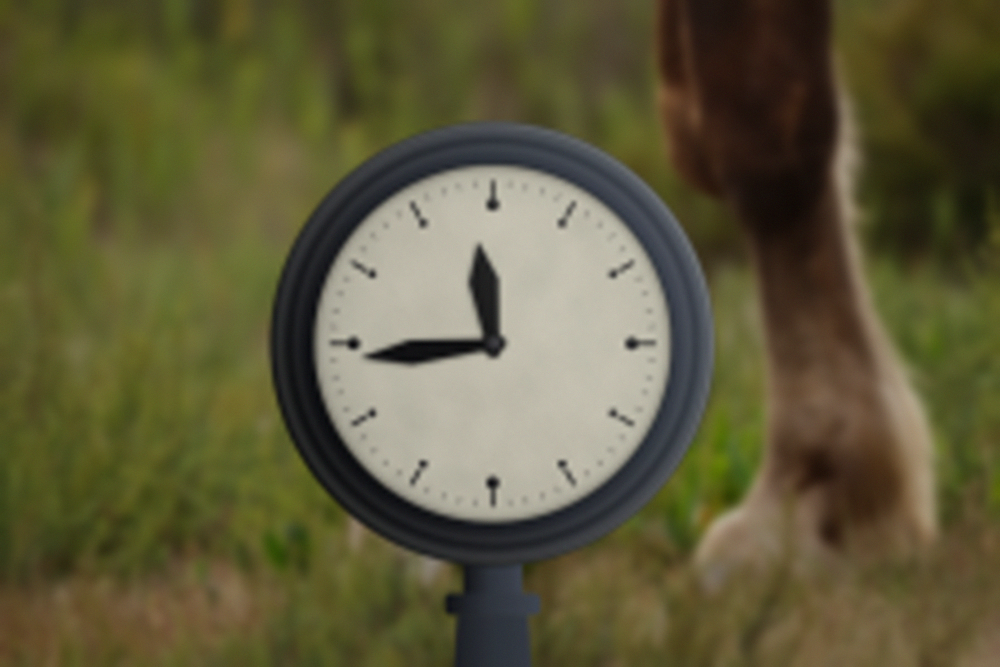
11:44
